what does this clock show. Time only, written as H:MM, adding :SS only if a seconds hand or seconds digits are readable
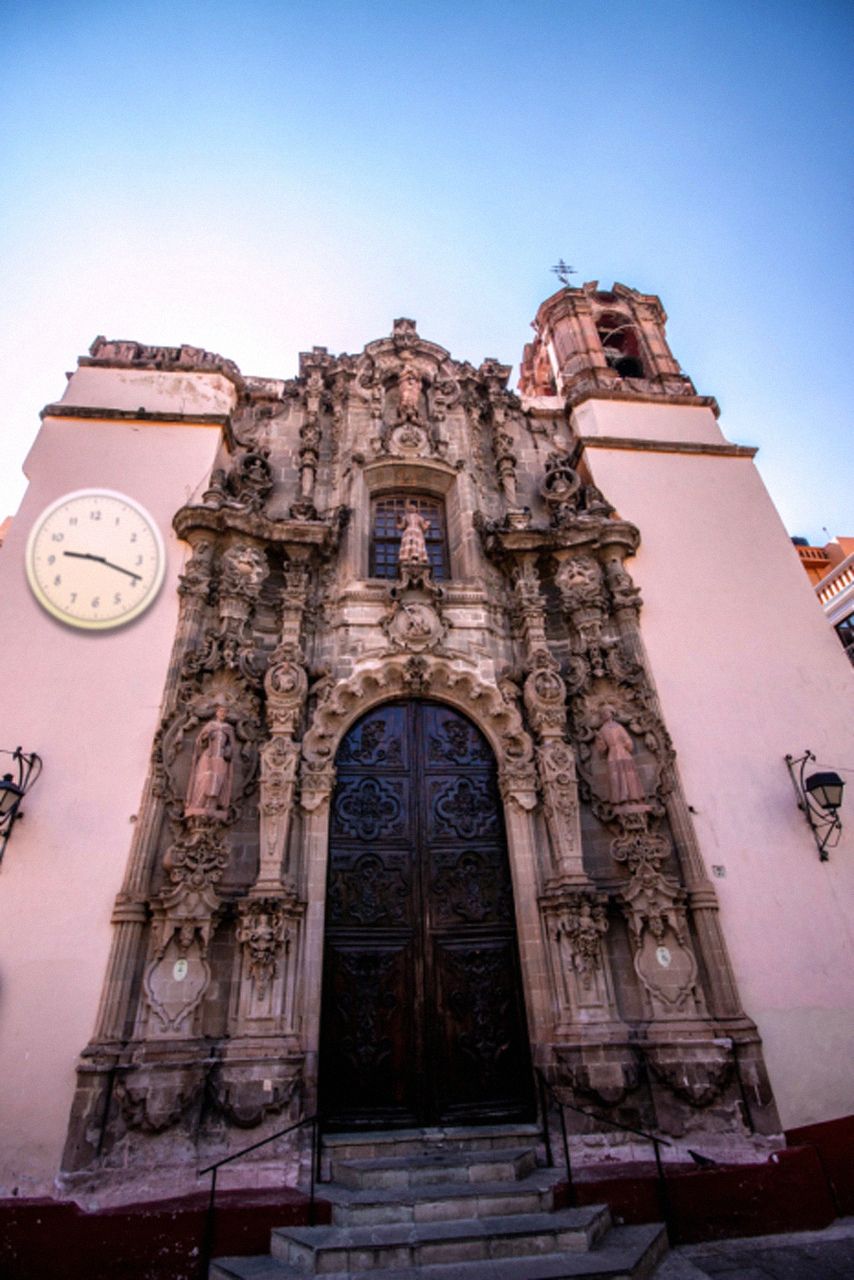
9:19
